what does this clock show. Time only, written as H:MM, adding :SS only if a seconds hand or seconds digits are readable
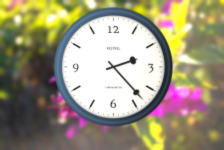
2:23
